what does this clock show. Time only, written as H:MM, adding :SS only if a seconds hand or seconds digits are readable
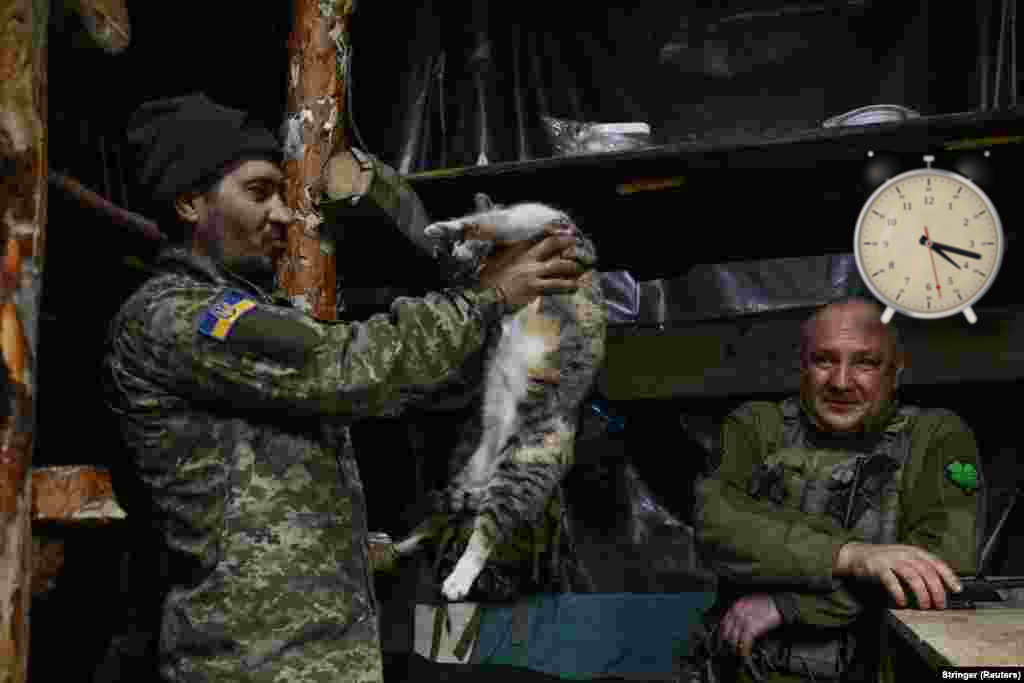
4:17:28
